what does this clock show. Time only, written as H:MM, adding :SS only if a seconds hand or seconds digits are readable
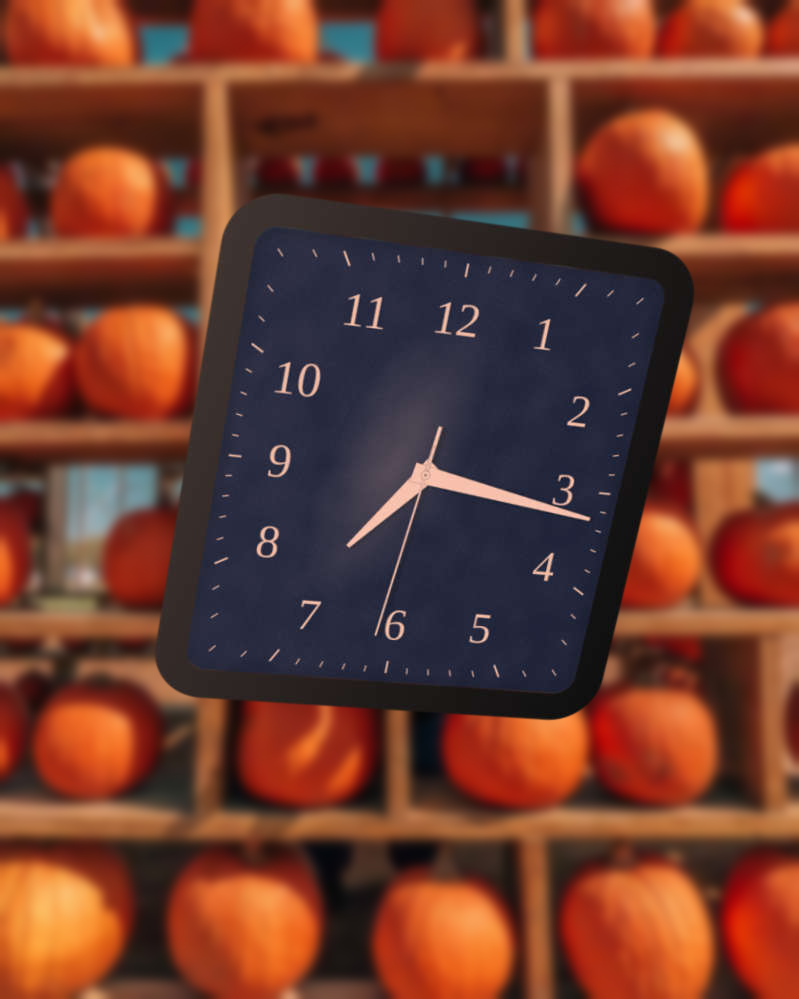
7:16:31
